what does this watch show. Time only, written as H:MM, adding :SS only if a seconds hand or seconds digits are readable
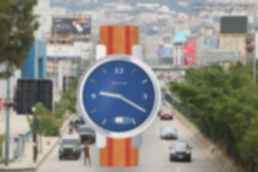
9:20
